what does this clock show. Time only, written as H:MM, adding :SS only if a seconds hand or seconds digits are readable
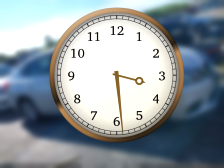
3:29
